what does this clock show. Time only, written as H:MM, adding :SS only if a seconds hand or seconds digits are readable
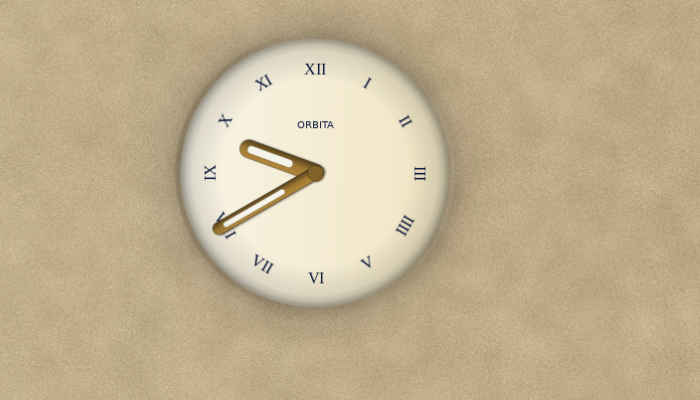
9:40
